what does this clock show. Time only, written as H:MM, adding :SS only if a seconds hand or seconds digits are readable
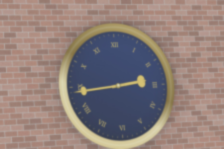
2:44
